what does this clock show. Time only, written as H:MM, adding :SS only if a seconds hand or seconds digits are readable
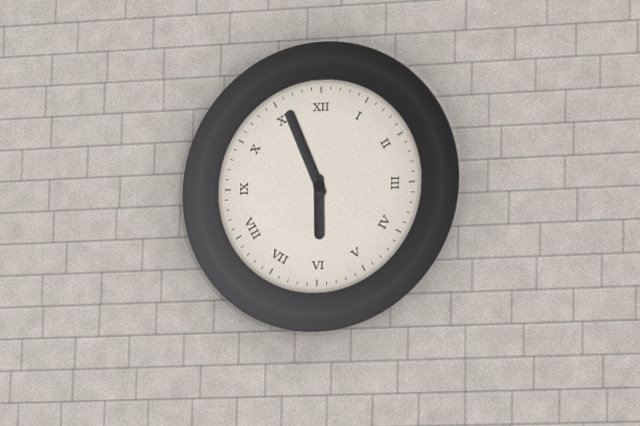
5:56
